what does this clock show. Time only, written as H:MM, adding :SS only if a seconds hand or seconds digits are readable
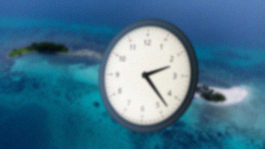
2:23
